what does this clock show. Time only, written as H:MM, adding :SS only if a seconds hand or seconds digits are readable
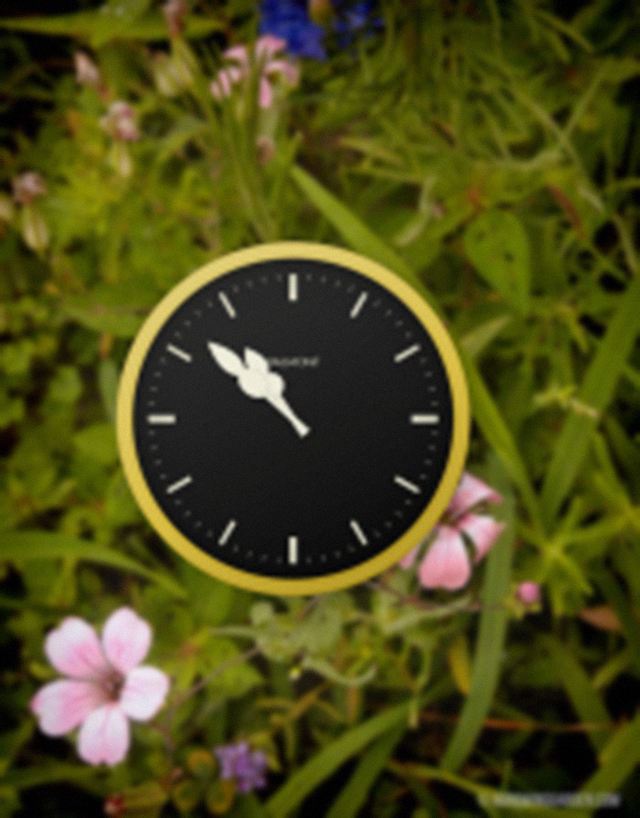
10:52
